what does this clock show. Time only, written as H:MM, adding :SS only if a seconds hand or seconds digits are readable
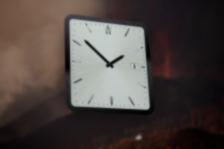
1:52
